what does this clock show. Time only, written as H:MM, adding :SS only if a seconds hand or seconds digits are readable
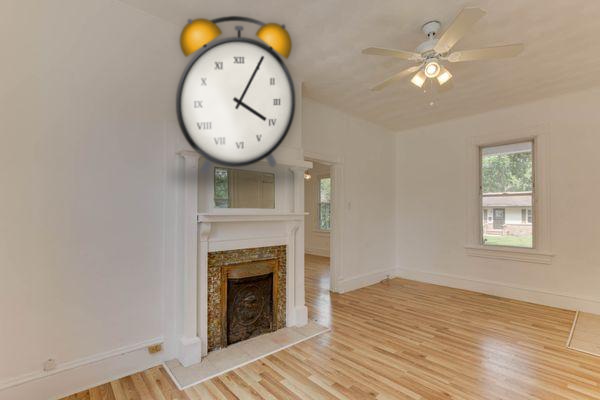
4:05
